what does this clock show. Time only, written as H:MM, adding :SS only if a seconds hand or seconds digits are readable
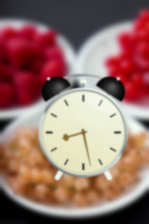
8:28
